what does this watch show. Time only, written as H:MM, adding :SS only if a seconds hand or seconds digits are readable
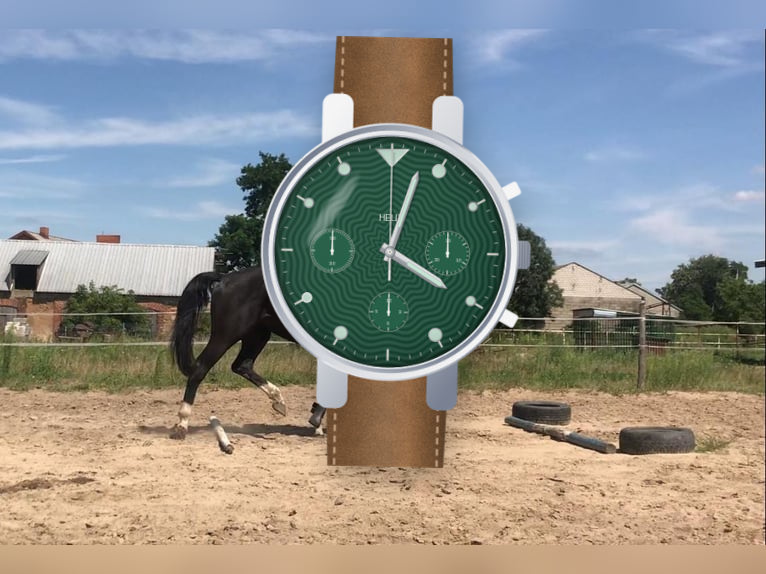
4:03
